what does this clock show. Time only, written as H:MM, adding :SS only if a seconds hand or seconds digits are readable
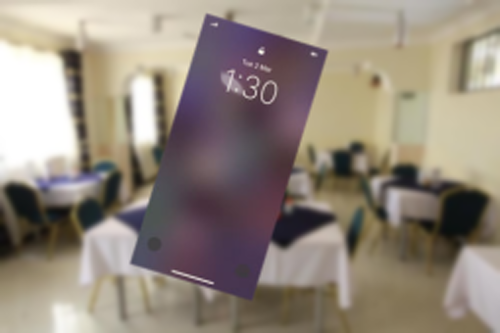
1:30
